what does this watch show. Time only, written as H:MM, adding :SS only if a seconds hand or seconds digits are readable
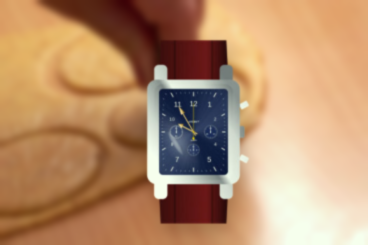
9:55
